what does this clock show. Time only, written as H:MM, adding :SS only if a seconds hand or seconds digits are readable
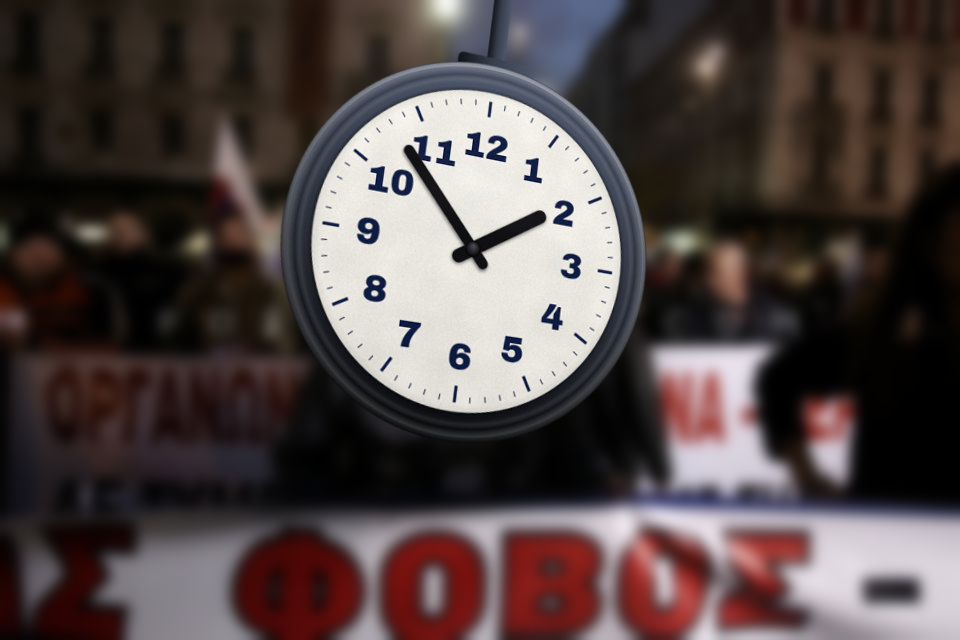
1:53
